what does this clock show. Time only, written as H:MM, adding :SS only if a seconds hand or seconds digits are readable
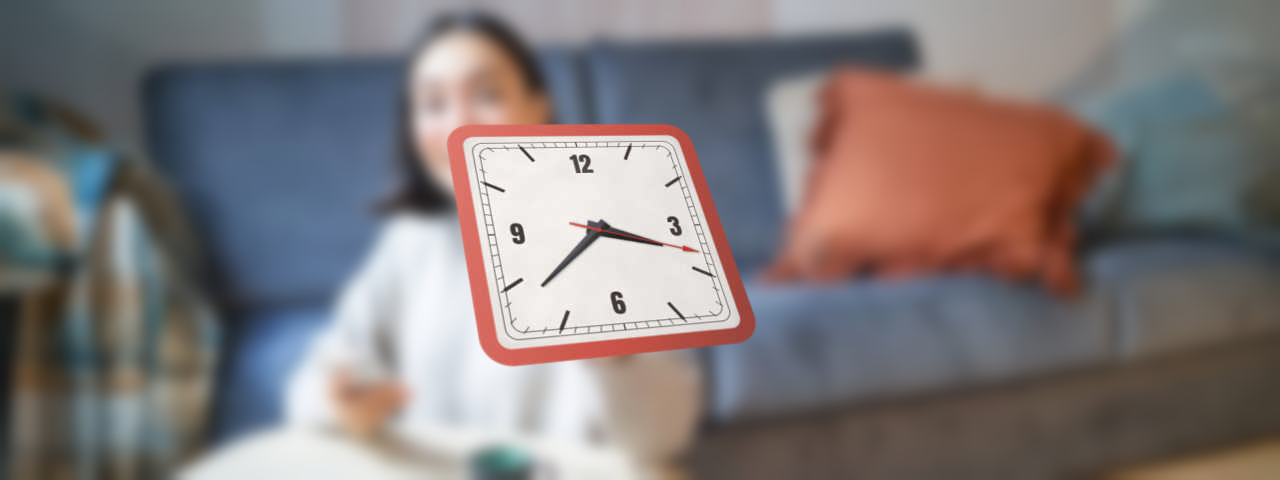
3:38:18
